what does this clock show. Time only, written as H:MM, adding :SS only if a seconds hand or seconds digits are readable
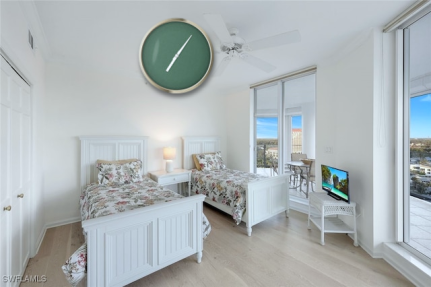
7:06
